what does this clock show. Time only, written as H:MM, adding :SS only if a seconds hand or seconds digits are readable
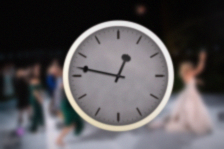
12:47
